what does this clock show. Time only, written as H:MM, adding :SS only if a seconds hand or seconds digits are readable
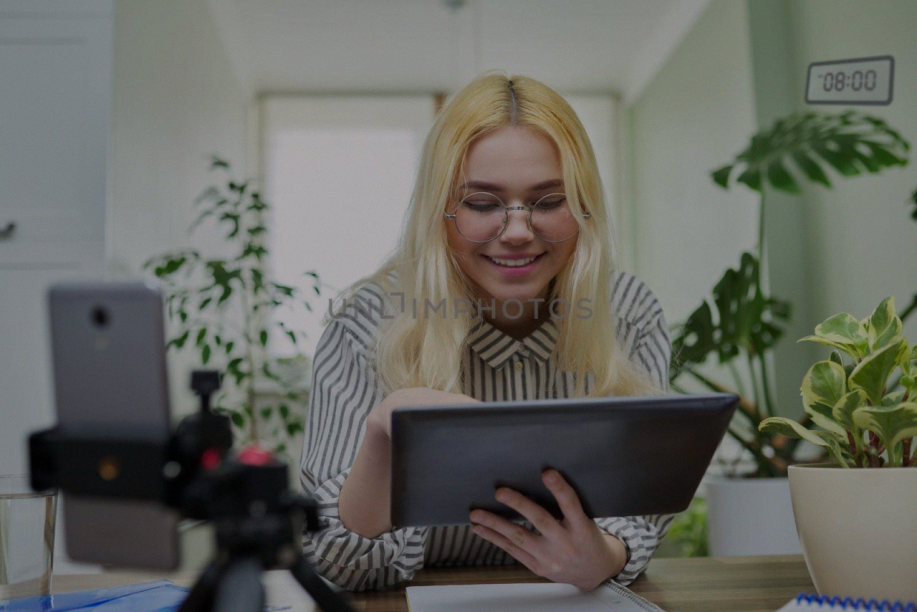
8:00
